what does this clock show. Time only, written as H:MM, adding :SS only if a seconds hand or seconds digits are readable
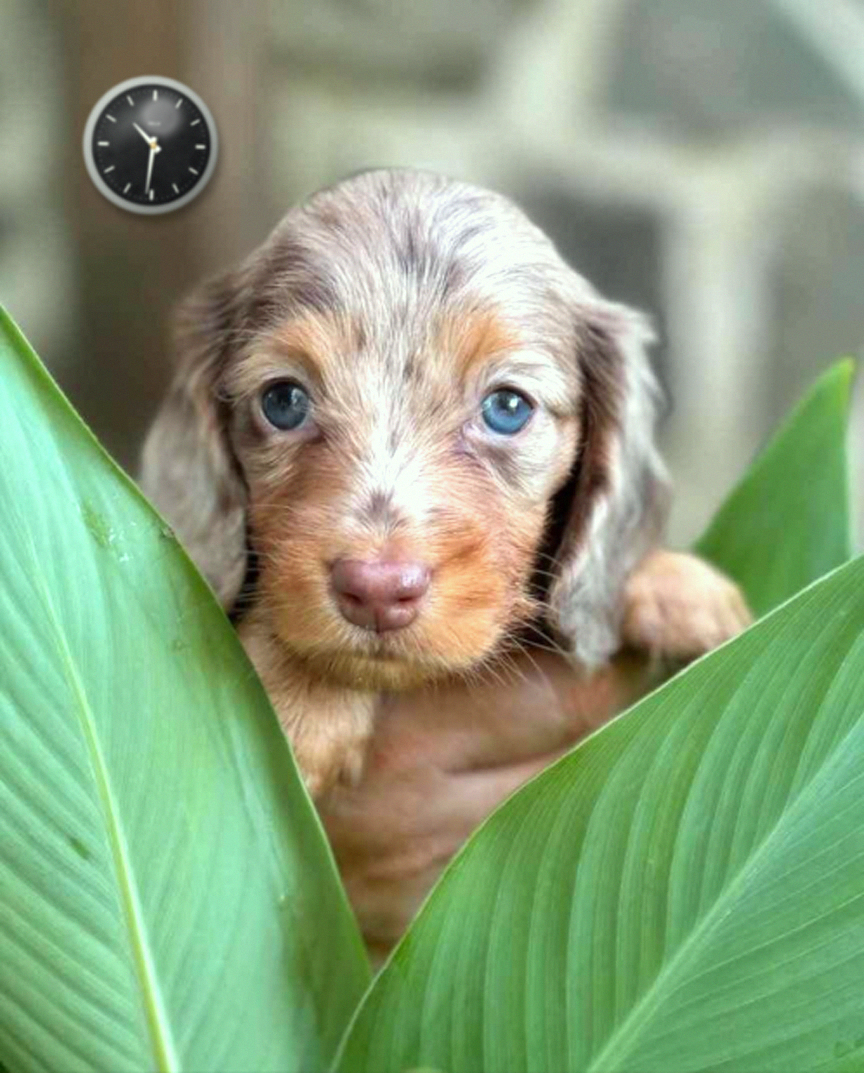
10:31
